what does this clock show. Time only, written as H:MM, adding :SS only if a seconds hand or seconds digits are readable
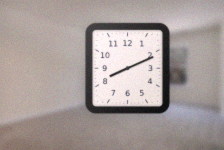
8:11
